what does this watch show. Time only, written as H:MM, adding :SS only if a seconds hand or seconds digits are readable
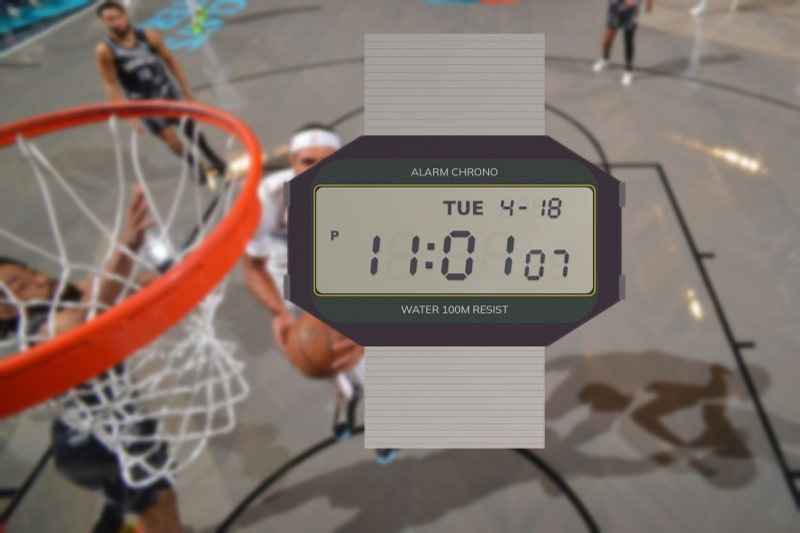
11:01:07
